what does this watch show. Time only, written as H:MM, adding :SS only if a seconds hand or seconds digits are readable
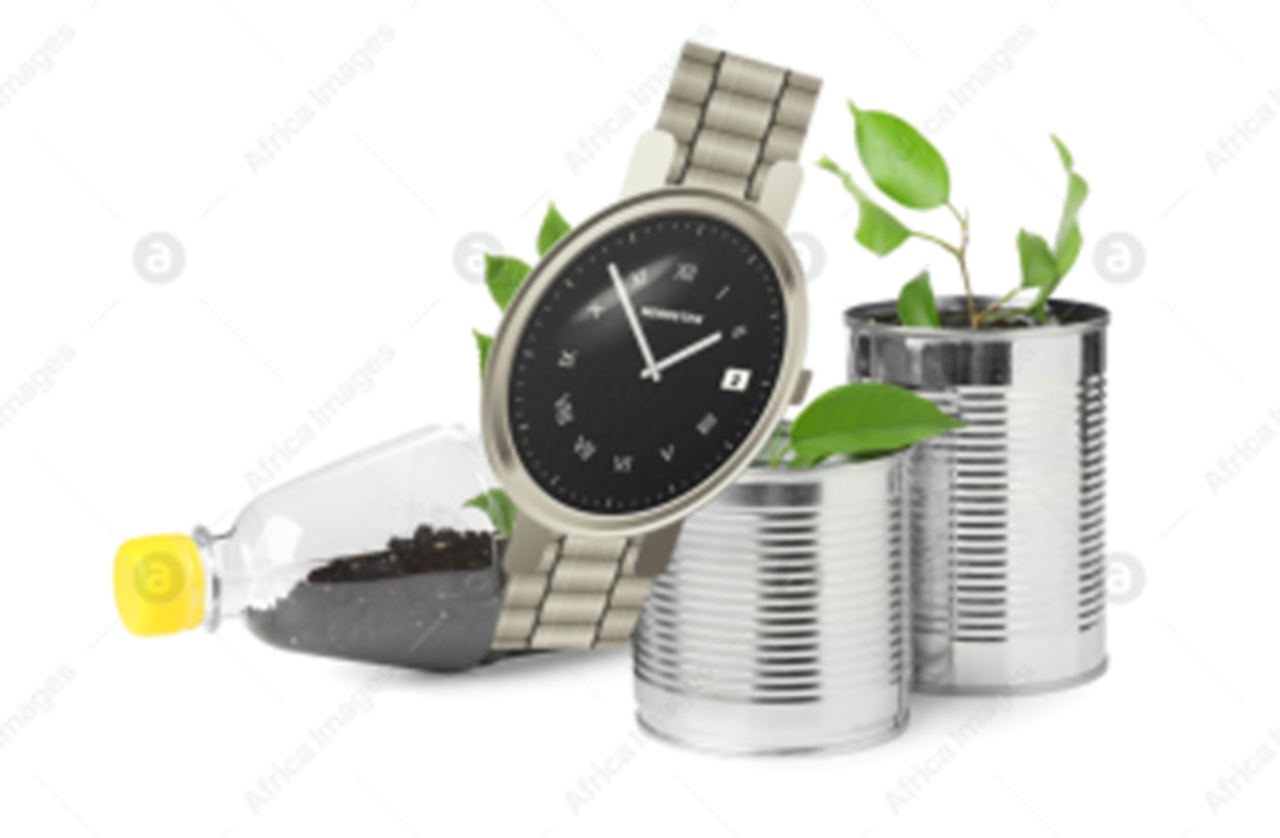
1:53
